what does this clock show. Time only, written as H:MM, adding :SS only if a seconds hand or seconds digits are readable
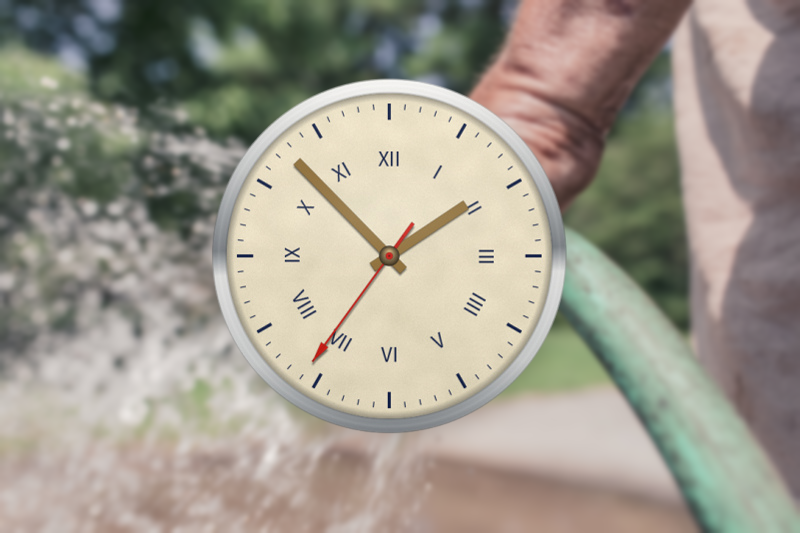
1:52:36
